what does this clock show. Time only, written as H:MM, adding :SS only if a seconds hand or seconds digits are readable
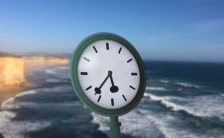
5:37
